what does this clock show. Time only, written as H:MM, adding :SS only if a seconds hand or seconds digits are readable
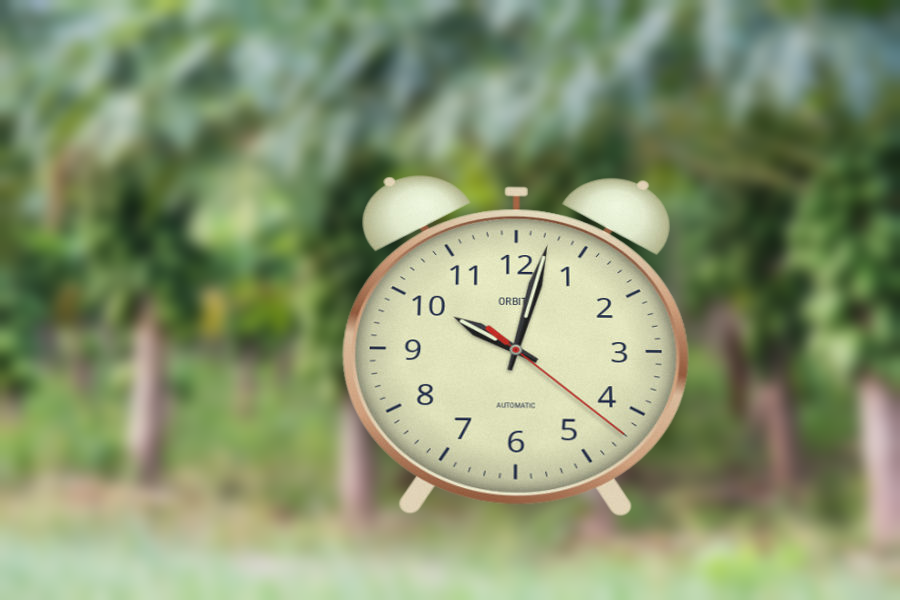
10:02:22
